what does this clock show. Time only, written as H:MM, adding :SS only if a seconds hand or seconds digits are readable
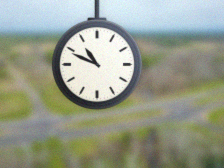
10:49
